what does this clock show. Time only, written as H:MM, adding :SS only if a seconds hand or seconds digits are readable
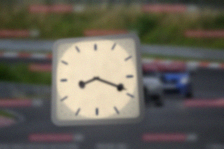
8:19
